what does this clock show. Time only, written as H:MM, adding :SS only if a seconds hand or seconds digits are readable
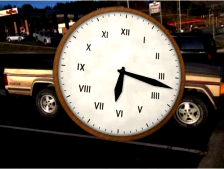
6:17
